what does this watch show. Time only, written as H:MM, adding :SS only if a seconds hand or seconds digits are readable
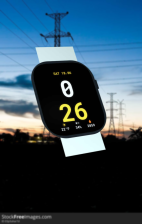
0:26
